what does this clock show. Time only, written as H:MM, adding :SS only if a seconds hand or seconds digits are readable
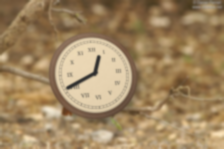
12:41
